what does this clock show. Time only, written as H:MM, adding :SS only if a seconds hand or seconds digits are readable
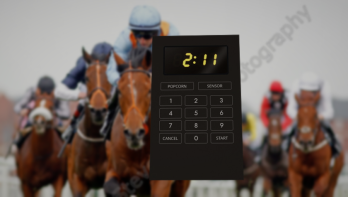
2:11
